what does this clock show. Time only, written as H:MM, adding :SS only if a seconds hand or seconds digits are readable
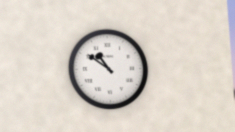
10:51
